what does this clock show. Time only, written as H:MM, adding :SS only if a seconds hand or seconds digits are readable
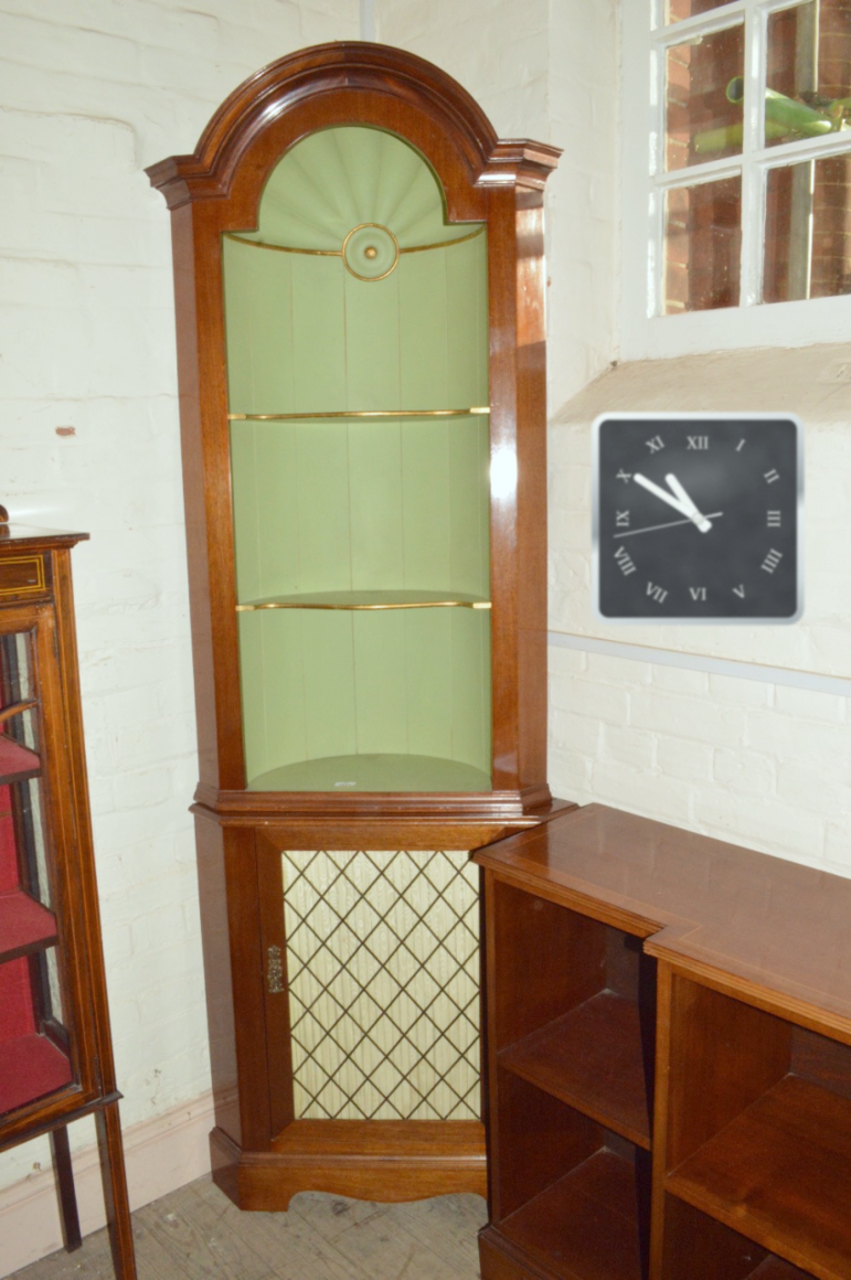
10:50:43
